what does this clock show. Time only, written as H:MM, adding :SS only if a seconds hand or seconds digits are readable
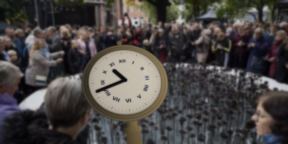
10:42
